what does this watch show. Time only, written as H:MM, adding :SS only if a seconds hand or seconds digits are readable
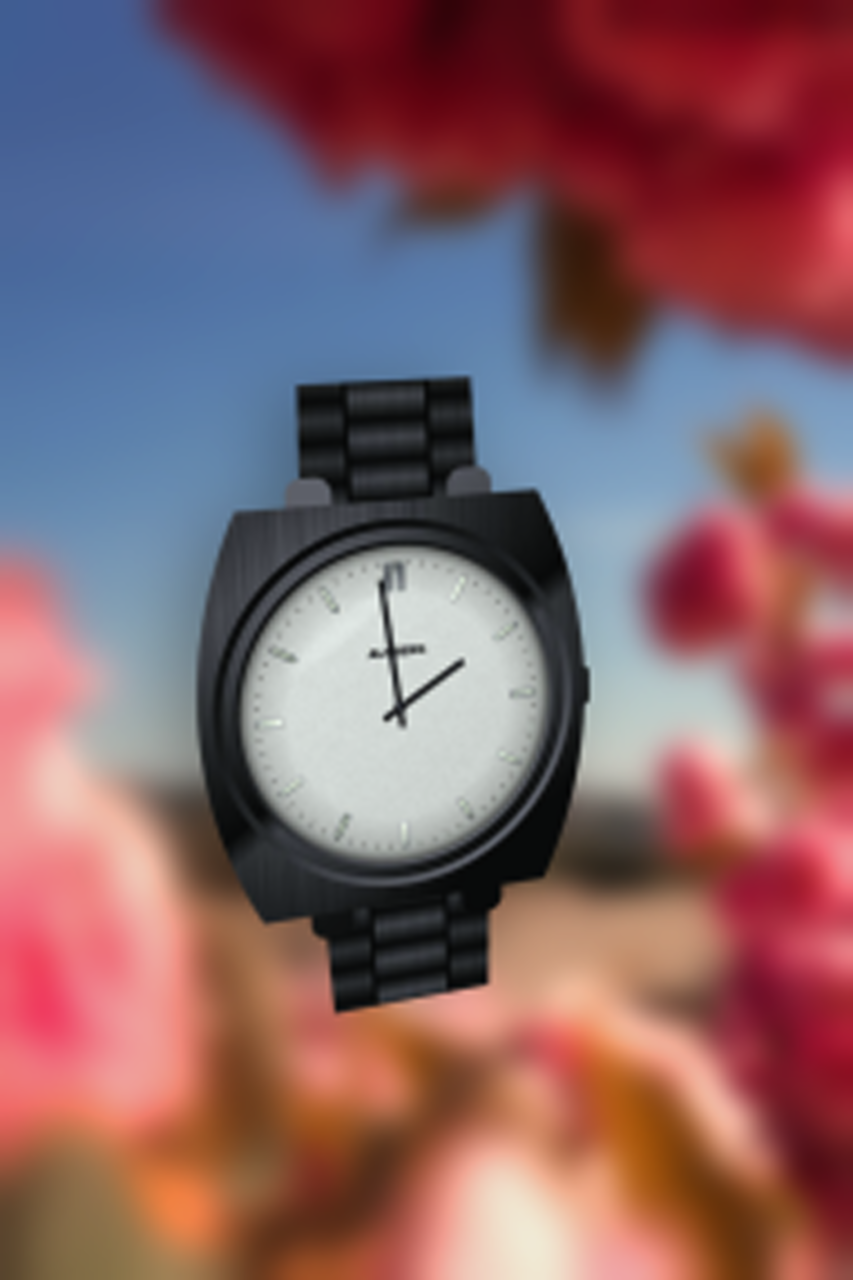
1:59
